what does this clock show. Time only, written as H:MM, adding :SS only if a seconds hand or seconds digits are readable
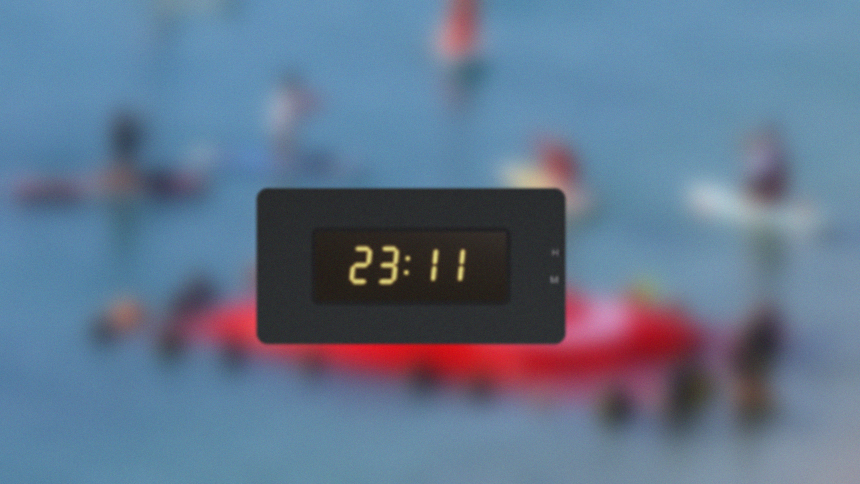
23:11
